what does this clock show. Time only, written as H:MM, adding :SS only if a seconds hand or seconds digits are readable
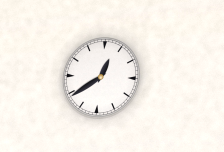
12:39
